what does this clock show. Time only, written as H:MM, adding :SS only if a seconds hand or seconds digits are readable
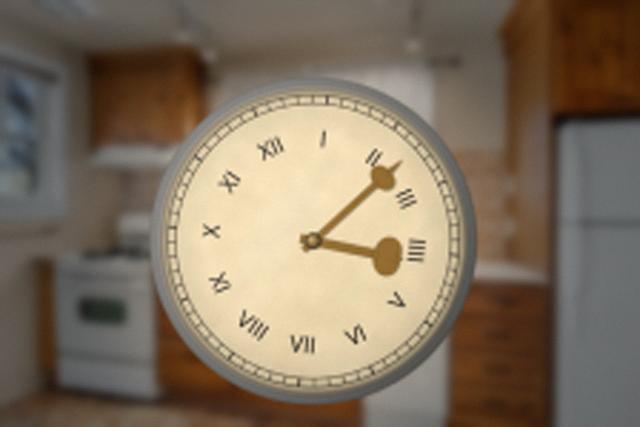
4:12
